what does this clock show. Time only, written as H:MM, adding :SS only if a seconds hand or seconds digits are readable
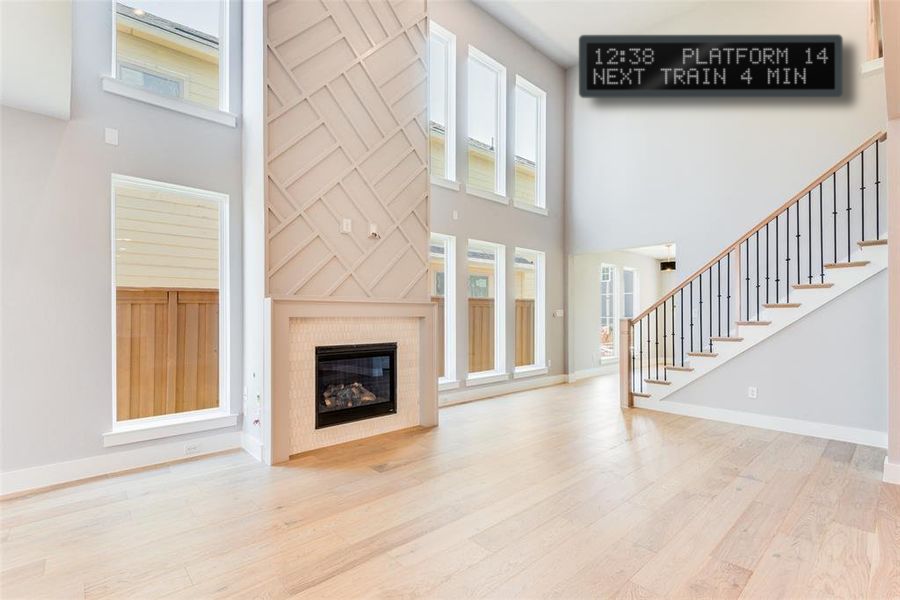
12:38
